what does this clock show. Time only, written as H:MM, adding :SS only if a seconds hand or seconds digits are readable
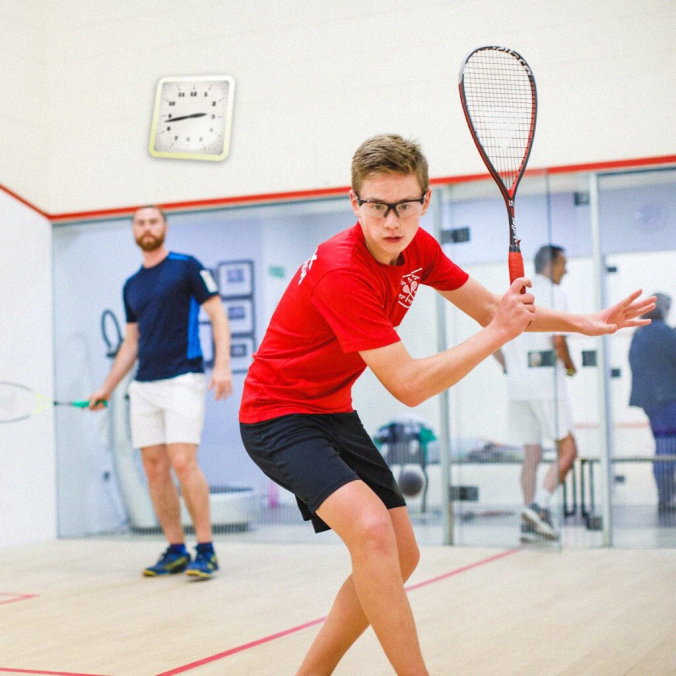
2:43
